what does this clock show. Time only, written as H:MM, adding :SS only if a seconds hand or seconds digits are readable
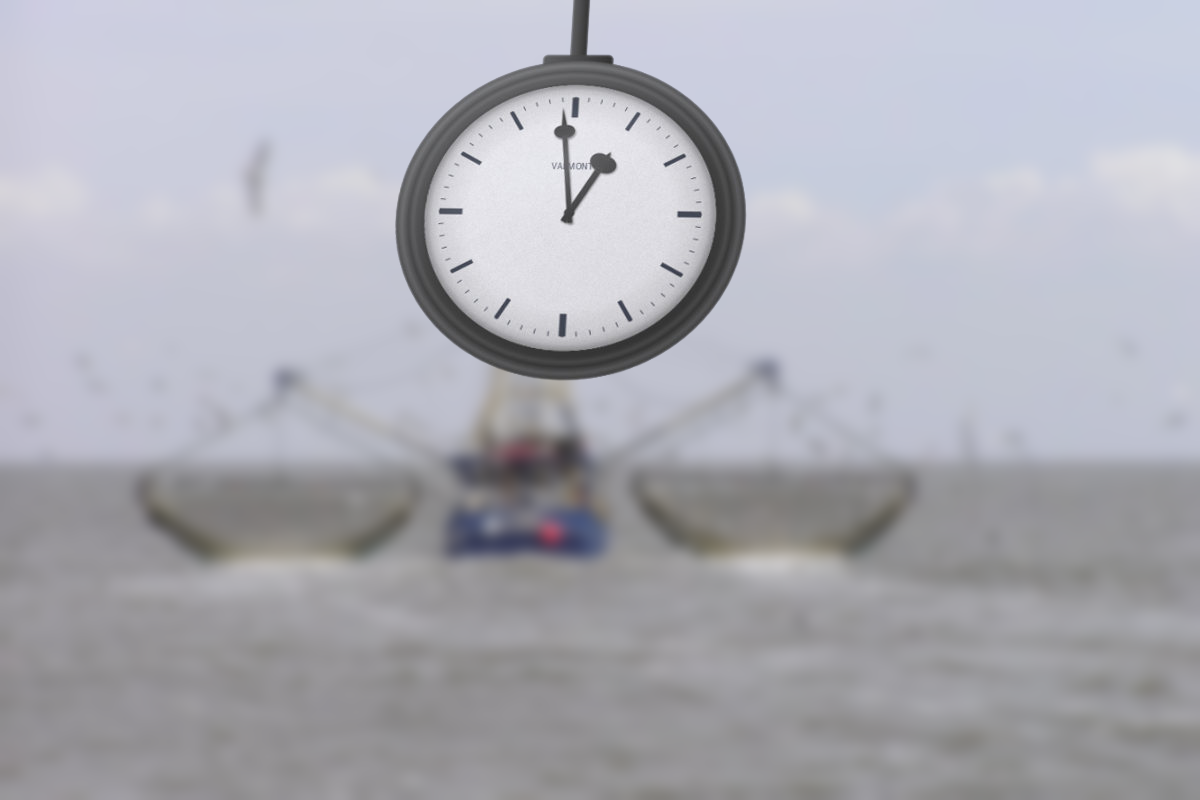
12:59
